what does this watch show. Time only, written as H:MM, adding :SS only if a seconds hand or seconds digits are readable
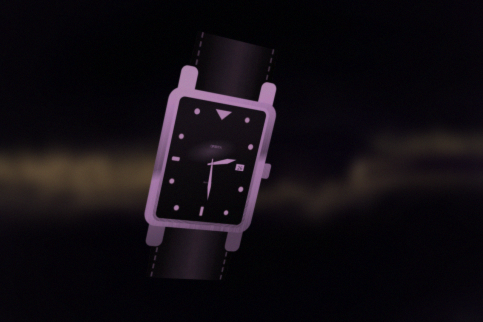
2:29
